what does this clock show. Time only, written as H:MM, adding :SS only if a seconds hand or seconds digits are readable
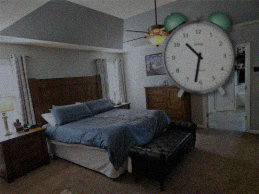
10:32
